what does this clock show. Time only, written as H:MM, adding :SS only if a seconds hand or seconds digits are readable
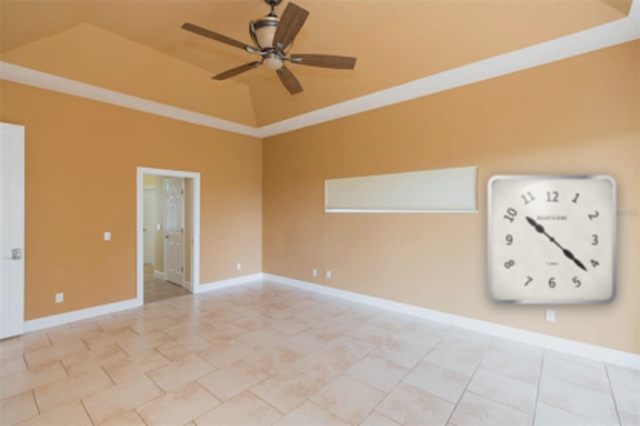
10:22
